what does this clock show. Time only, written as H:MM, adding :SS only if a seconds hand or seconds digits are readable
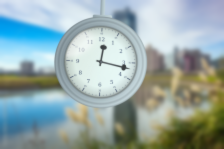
12:17
